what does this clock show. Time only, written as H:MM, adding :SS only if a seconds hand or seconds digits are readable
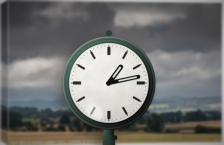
1:13
